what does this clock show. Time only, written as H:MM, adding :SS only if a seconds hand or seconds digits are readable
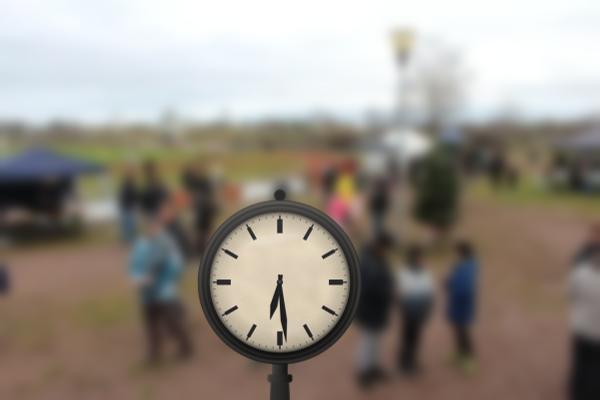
6:29
